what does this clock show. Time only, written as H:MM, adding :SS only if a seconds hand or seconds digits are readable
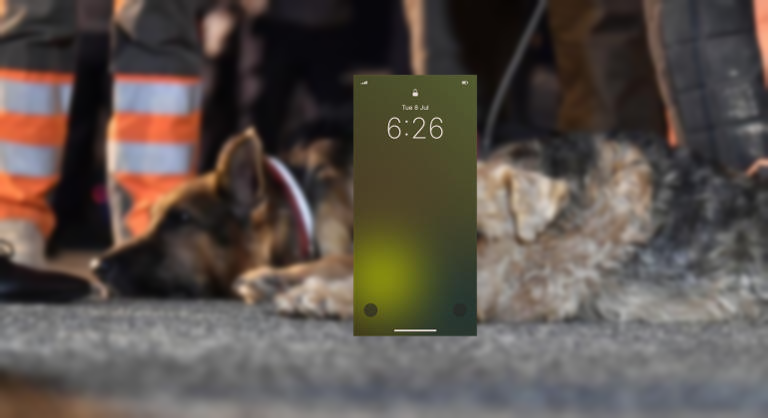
6:26
